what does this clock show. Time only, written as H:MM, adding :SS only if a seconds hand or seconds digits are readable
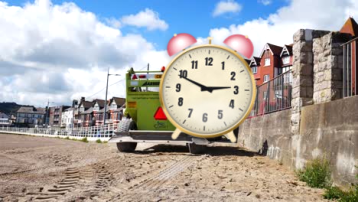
2:49
